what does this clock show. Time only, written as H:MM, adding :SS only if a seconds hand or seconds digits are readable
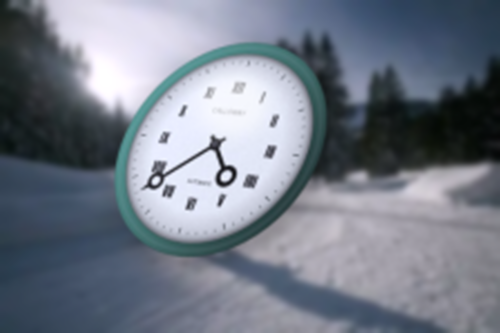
4:38
